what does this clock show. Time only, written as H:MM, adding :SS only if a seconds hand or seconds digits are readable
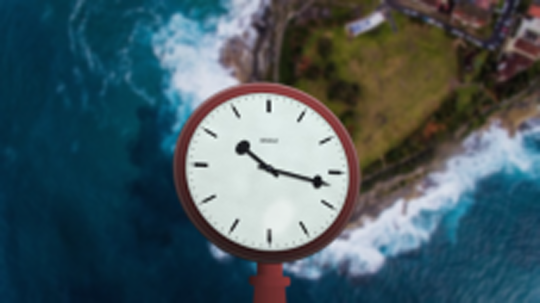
10:17
